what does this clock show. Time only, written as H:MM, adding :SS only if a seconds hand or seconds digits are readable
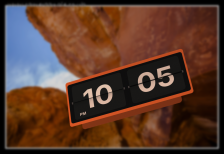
10:05
